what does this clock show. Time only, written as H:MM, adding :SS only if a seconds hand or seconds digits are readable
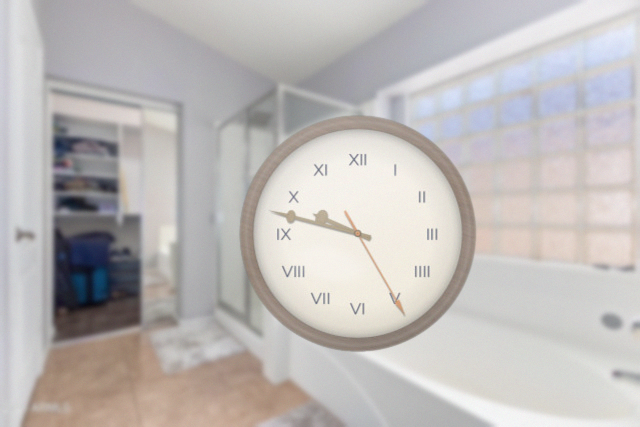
9:47:25
